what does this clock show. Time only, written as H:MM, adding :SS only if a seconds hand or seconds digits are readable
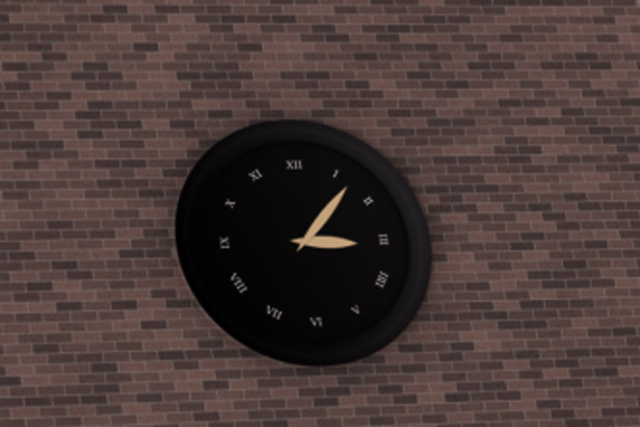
3:07
